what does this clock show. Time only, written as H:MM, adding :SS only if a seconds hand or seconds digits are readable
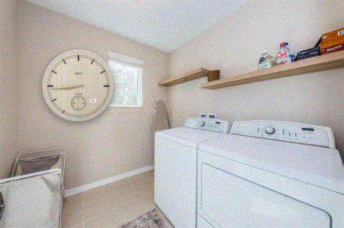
8:44
